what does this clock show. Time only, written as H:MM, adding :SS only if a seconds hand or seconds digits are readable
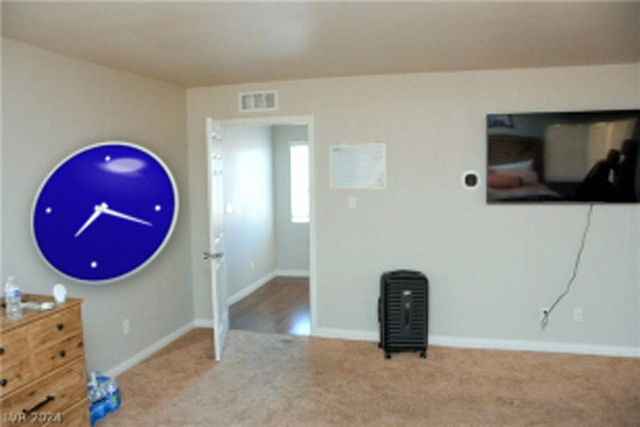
7:18
